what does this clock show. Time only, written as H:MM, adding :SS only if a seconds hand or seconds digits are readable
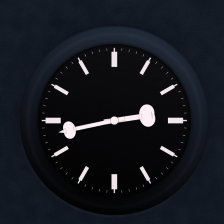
2:43
